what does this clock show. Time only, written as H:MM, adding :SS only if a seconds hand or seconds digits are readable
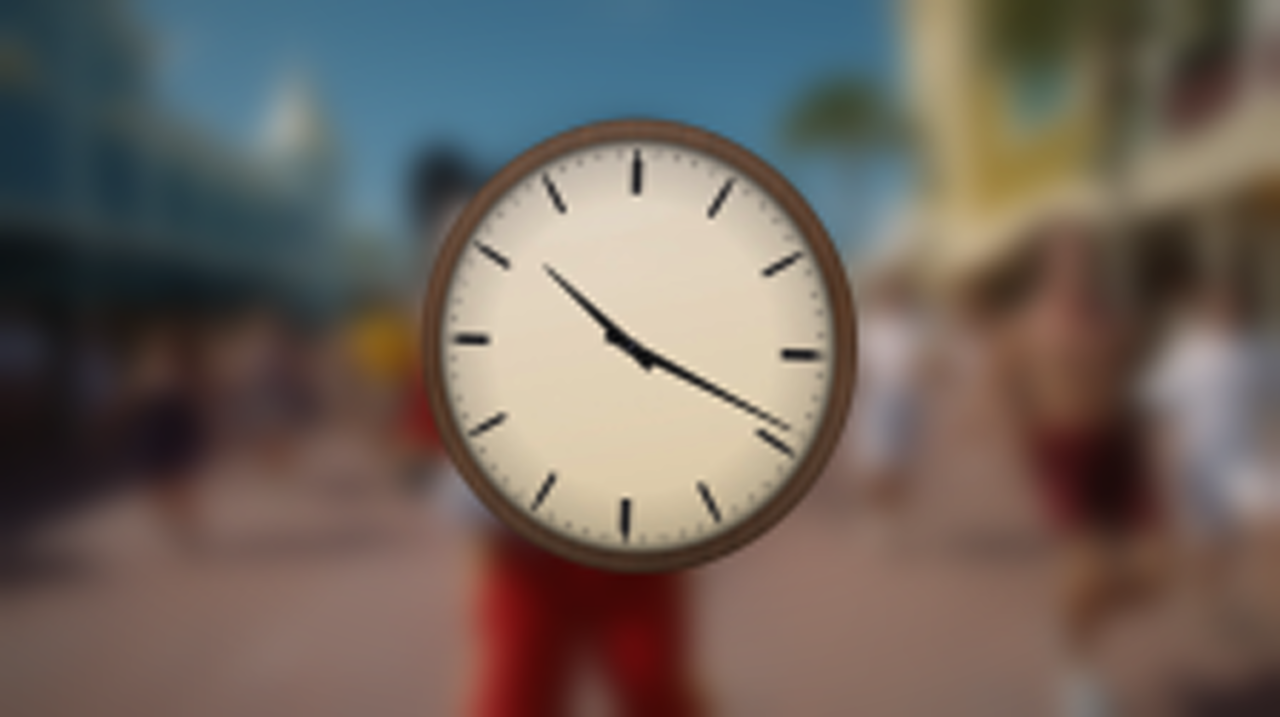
10:19
